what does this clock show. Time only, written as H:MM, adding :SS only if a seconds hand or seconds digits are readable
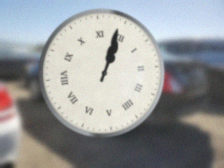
11:59
